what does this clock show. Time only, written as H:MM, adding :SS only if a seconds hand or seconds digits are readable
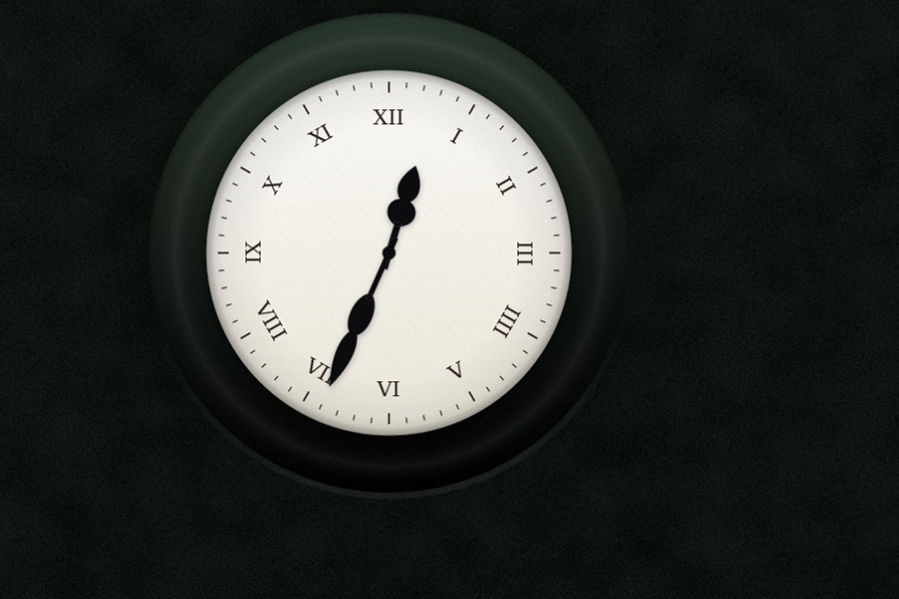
12:34
